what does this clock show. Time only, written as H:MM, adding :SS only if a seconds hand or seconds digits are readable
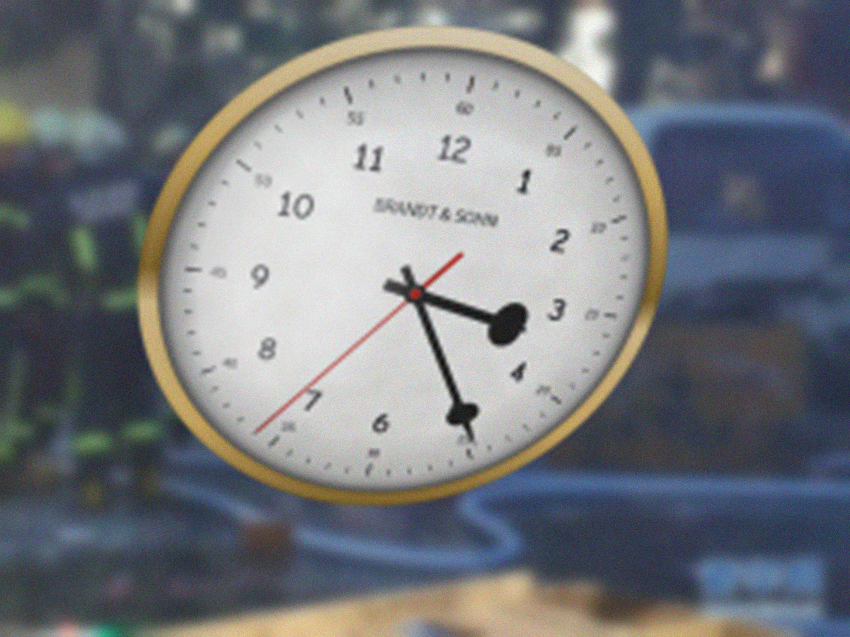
3:24:36
